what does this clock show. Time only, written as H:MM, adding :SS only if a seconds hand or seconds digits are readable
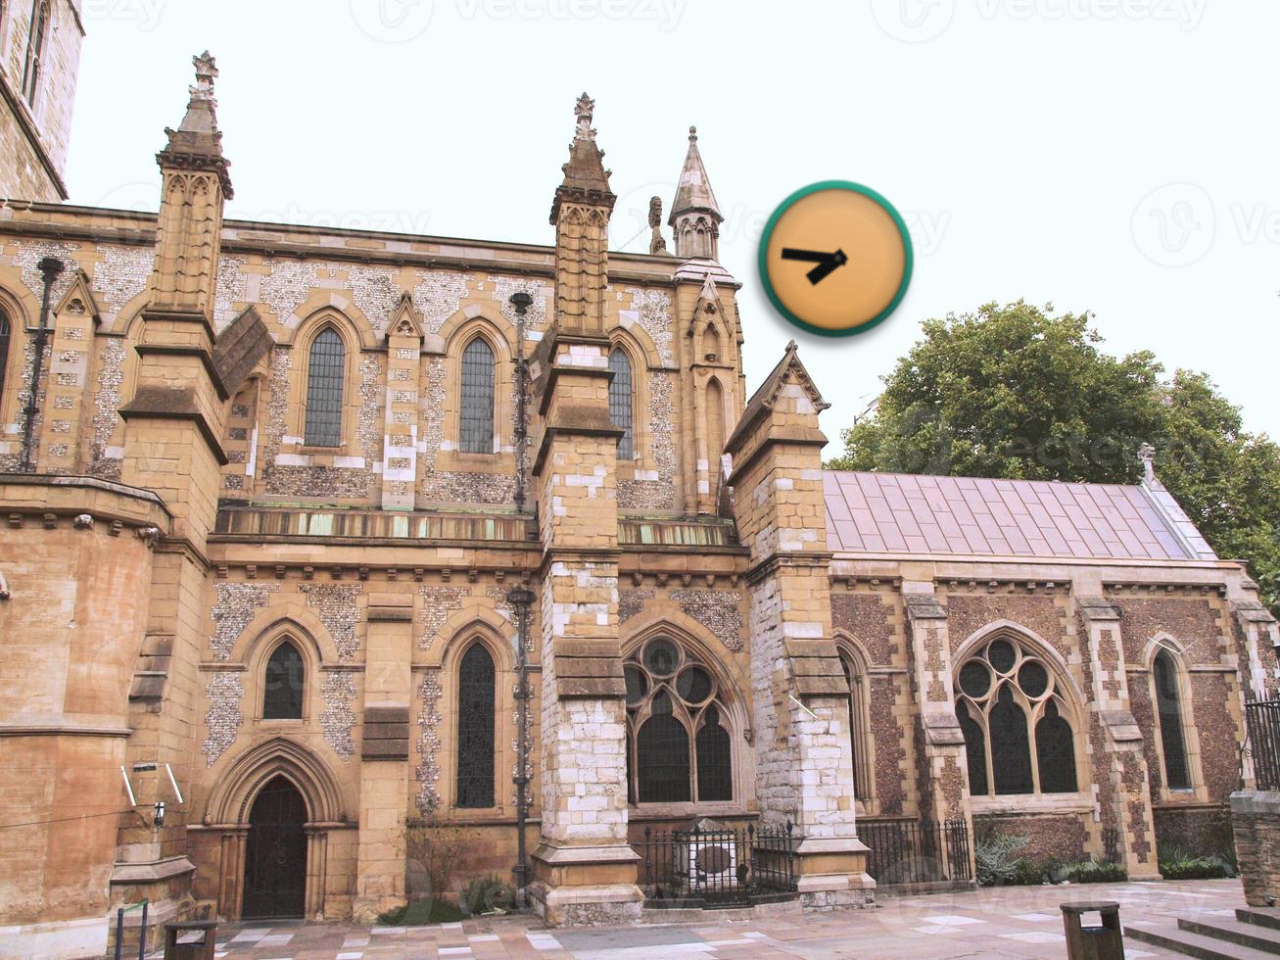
7:46
